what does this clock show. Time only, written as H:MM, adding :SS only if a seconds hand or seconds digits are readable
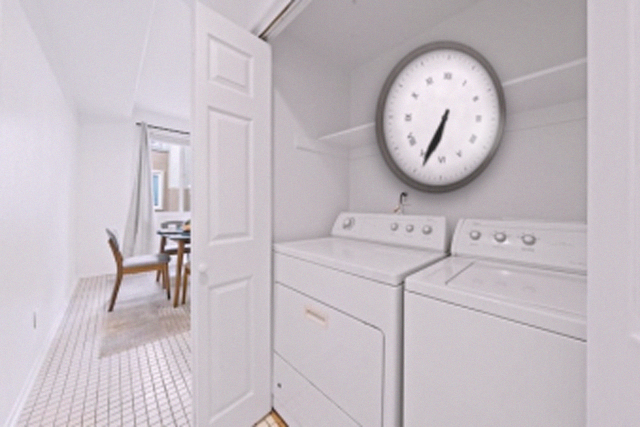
6:34
